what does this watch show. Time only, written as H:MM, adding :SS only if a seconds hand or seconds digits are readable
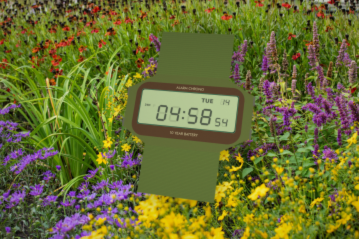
4:58
